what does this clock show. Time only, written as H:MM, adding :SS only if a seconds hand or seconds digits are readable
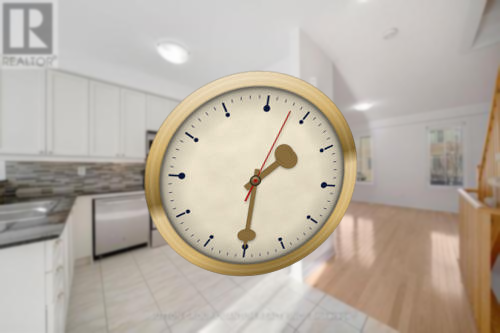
1:30:03
